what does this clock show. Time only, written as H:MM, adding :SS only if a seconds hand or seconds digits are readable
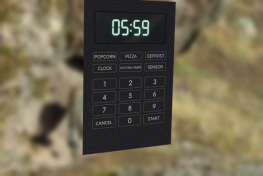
5:59
